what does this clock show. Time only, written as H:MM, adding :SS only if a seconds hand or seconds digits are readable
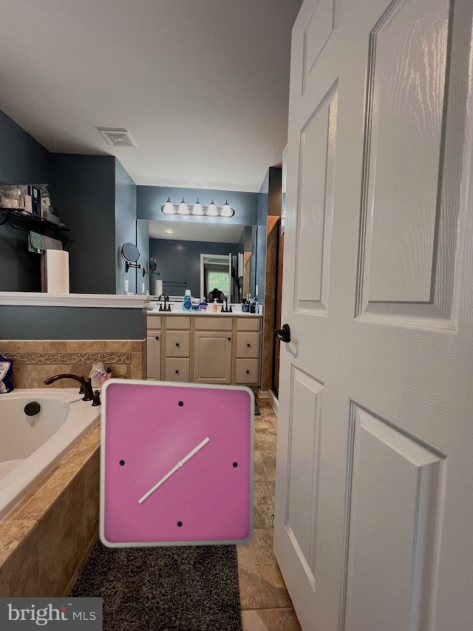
1:38
